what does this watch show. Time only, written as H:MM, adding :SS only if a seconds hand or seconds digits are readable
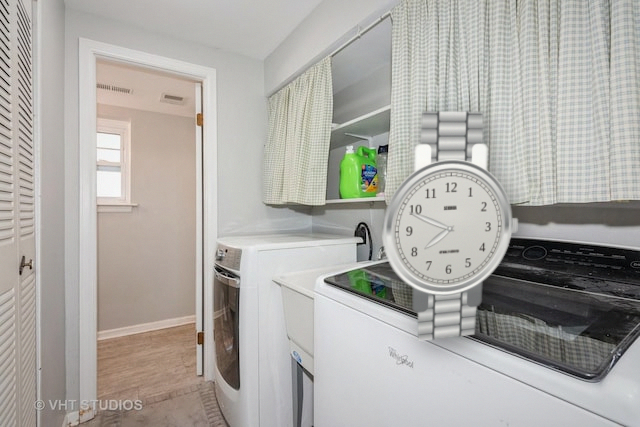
7:49
